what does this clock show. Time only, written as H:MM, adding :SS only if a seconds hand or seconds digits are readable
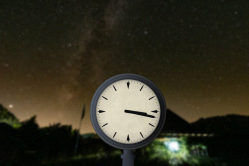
3:17
